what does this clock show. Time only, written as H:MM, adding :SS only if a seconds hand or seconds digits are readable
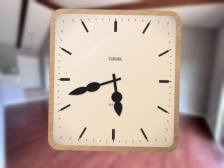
5:42
